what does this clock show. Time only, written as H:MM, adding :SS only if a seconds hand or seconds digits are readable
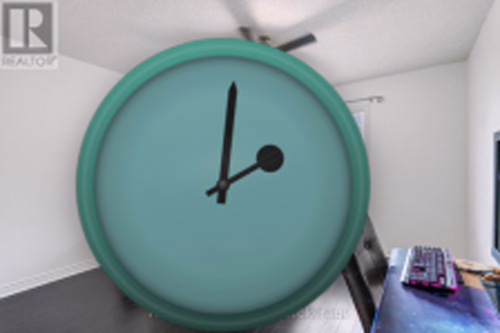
2:01
